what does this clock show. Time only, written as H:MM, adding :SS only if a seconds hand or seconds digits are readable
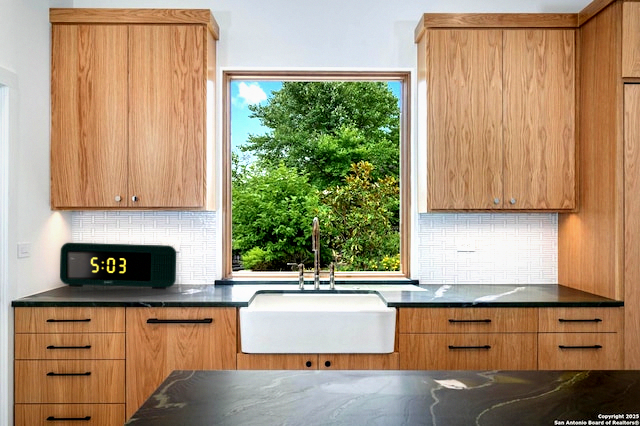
5:03
